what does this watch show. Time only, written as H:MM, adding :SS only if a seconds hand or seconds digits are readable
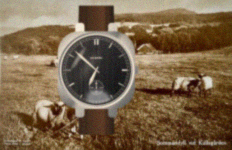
6:52
